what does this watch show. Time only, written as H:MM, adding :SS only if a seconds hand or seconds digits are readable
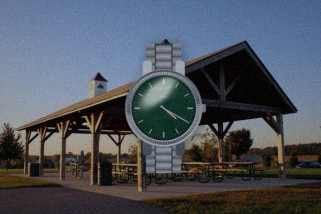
4:20
